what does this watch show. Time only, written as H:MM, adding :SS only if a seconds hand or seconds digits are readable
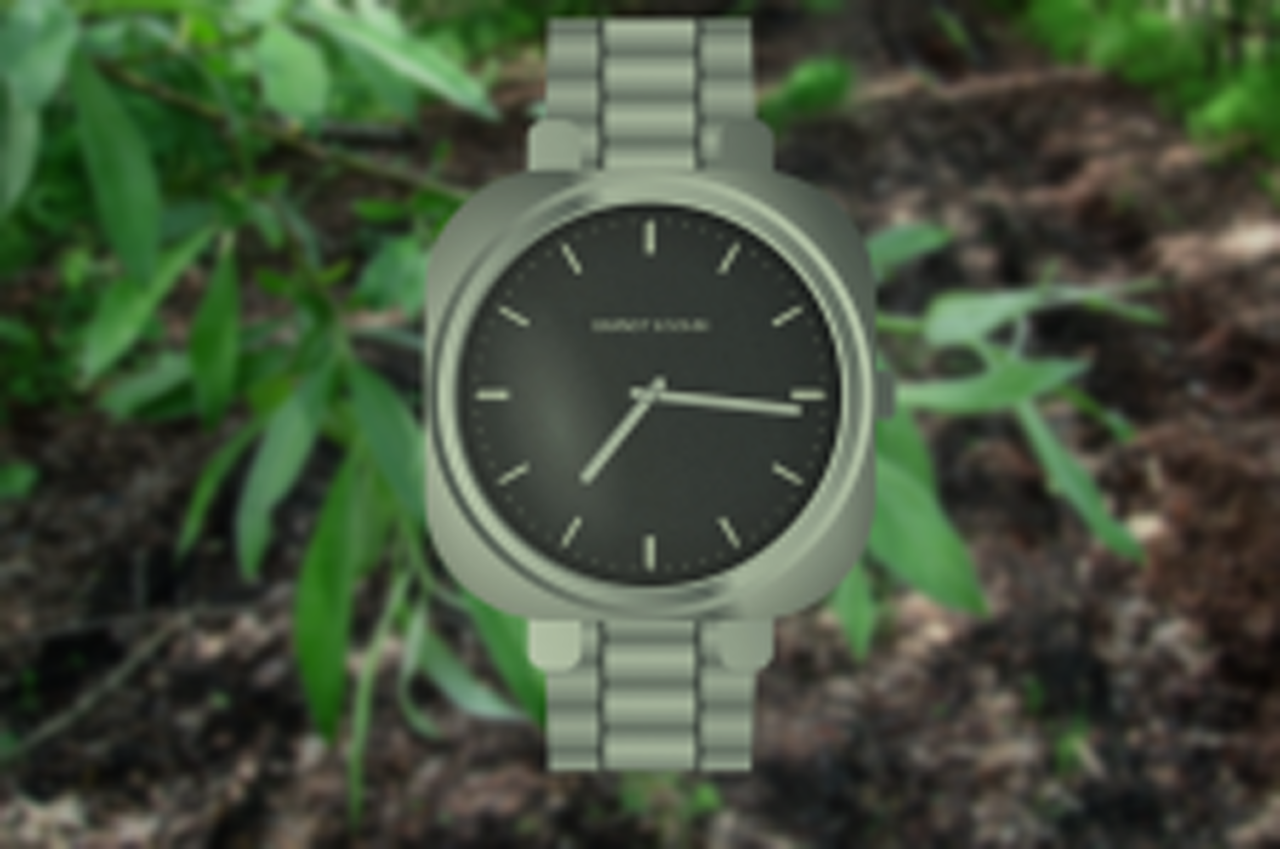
7:16
